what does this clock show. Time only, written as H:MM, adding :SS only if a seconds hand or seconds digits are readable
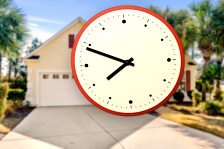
7:49
